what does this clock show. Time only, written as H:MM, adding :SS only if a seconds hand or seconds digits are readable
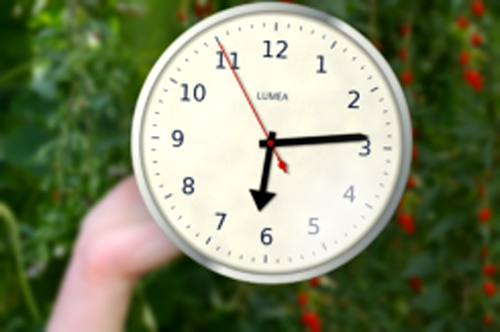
6:13:55
